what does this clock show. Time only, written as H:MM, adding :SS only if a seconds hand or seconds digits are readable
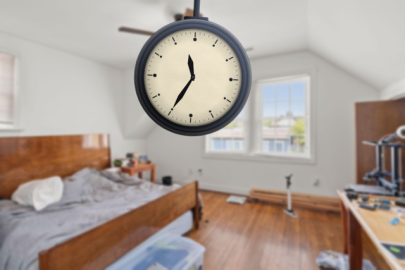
11:35
